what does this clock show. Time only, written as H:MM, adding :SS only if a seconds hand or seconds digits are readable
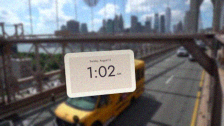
1:02
